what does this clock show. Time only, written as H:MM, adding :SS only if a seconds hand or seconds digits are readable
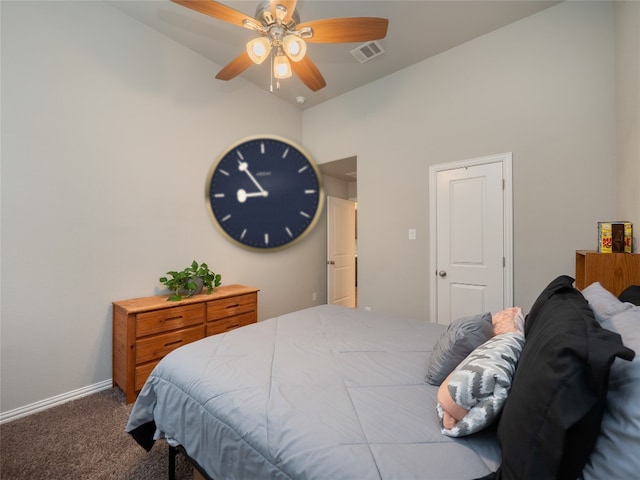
8:54
